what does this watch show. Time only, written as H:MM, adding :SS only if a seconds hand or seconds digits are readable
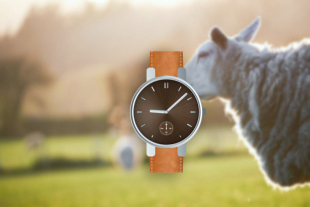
9:08
